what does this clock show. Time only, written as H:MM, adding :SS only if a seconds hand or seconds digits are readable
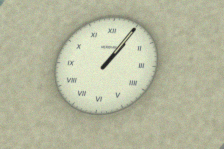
1:05
